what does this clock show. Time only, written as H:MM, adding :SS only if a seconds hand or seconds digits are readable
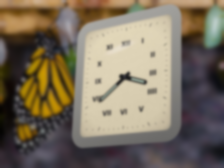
3:39
